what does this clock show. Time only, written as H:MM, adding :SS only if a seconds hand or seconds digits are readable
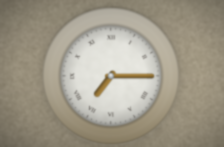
7:15
